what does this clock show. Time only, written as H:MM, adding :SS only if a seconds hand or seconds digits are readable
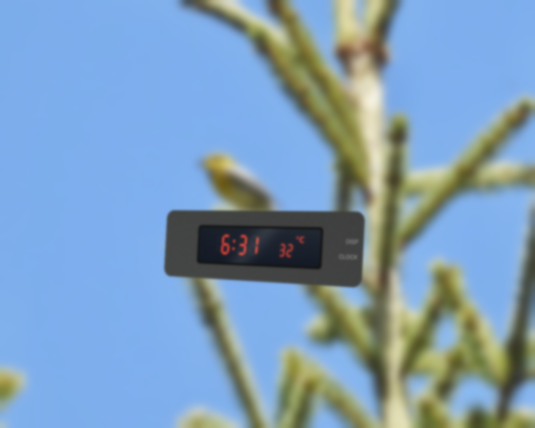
6:31
